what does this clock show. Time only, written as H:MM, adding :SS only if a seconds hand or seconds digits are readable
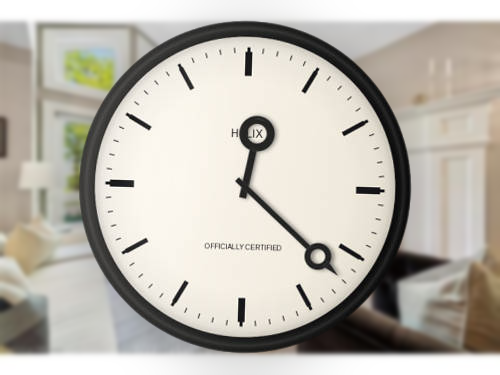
12:22
